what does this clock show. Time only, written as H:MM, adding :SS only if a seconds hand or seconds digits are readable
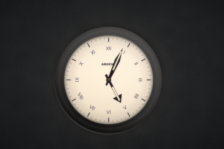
5:04
